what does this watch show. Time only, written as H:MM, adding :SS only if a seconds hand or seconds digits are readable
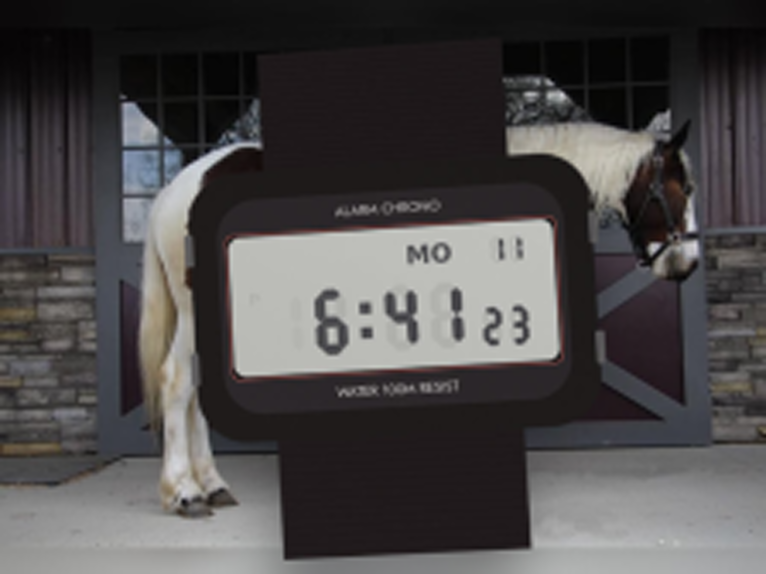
6:41:23
